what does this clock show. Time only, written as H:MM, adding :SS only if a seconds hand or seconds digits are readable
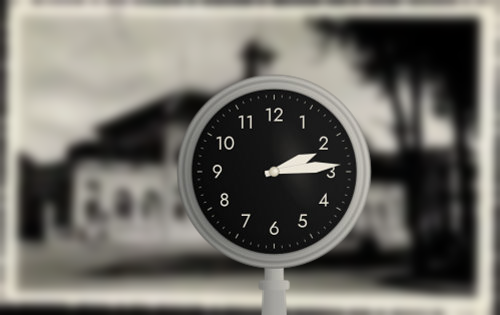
2:14
